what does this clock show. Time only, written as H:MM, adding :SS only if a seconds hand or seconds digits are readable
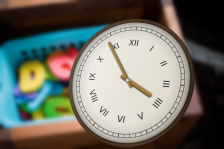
3:54
